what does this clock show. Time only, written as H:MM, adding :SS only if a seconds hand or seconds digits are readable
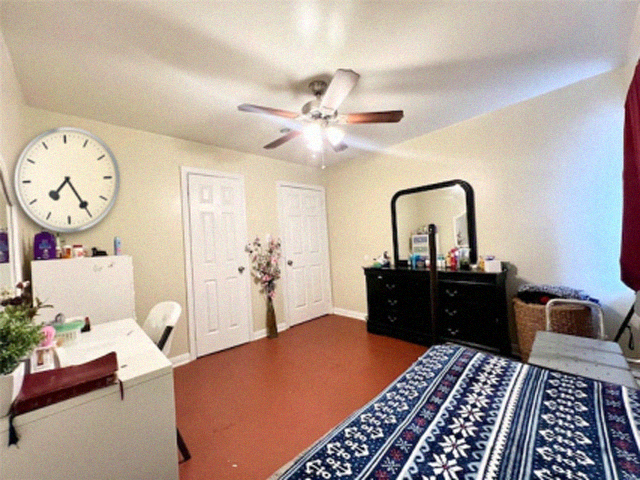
7:25
